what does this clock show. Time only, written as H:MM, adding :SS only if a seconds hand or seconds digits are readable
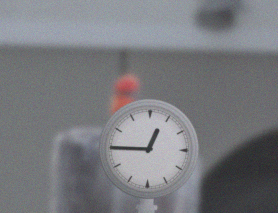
12:45
